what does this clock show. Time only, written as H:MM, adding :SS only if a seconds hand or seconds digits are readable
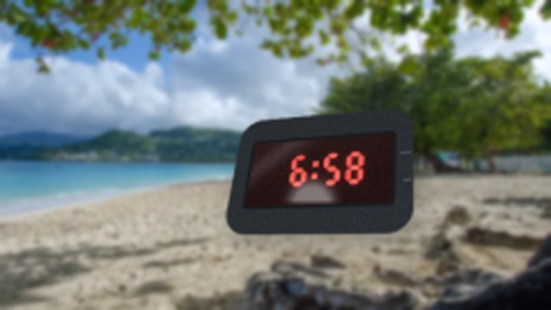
6:58
